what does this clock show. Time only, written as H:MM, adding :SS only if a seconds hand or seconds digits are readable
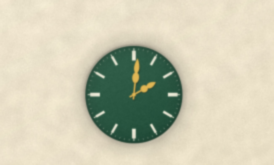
2:01
